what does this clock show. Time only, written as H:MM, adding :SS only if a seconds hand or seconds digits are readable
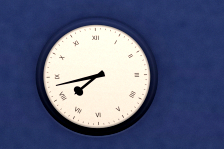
7:43
